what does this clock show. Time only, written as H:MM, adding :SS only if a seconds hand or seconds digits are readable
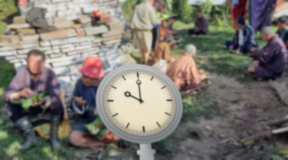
10:00
